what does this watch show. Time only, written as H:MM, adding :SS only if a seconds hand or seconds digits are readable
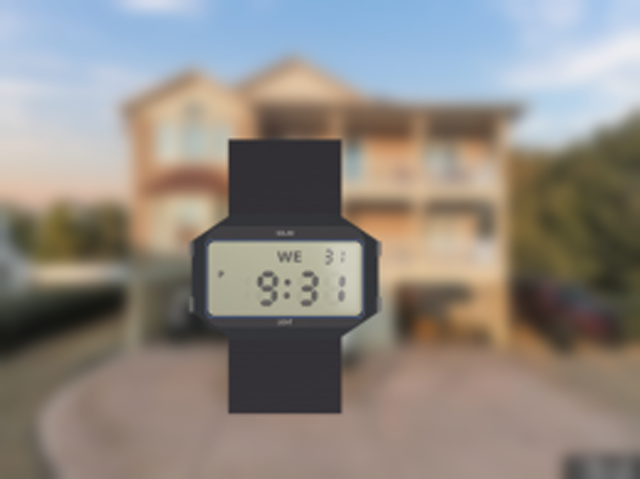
9:31
